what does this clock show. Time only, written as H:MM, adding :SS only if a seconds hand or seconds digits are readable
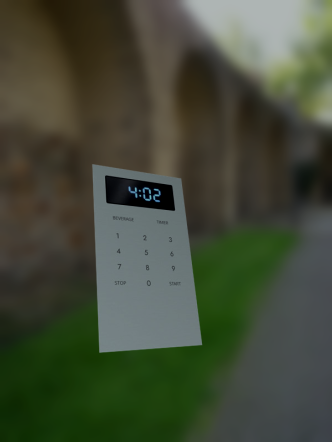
4:02
